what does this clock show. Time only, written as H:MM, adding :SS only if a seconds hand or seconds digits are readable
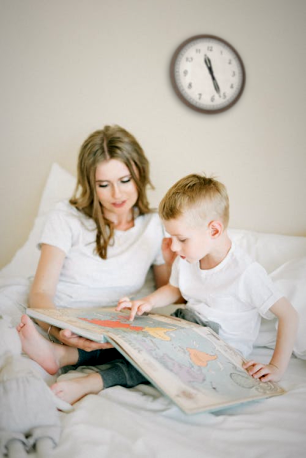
11:27
